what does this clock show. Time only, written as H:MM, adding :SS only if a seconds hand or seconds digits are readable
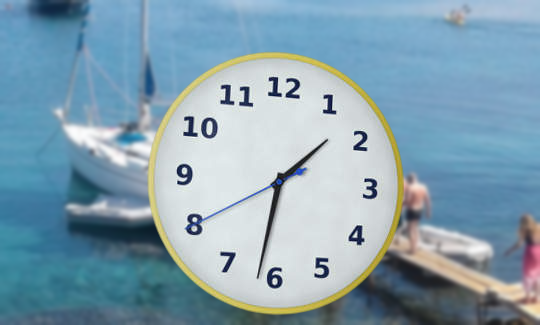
1:31:40
